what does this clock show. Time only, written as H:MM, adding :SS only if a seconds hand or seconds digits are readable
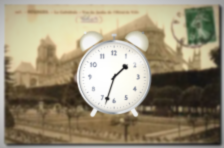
1:33
